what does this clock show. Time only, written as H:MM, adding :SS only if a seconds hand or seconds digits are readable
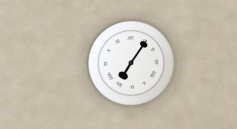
7:06
